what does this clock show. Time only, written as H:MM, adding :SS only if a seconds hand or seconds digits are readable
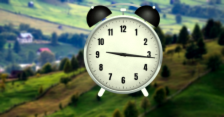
9:16
